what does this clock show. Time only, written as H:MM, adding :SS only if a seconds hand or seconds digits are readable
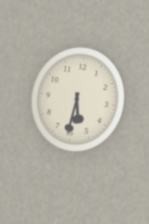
5:31
